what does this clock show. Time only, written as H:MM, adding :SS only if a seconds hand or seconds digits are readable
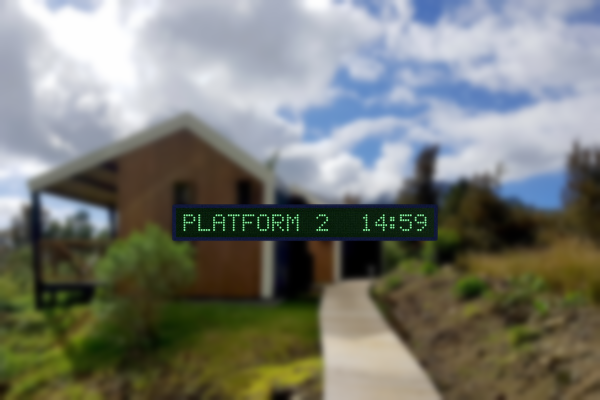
14:59
